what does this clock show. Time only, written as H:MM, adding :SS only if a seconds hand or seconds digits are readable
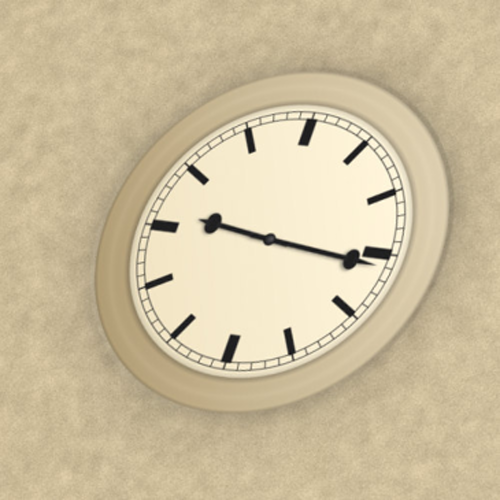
9:16
